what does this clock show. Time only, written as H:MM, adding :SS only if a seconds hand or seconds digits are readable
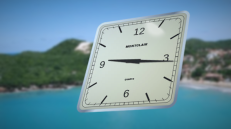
9:16
